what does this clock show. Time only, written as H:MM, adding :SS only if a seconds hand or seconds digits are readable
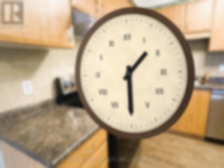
1:30
